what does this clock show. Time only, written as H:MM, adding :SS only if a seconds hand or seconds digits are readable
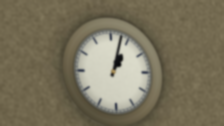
1:03
